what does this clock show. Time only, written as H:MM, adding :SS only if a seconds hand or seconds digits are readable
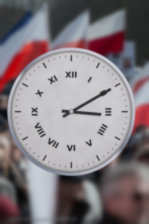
3:10
